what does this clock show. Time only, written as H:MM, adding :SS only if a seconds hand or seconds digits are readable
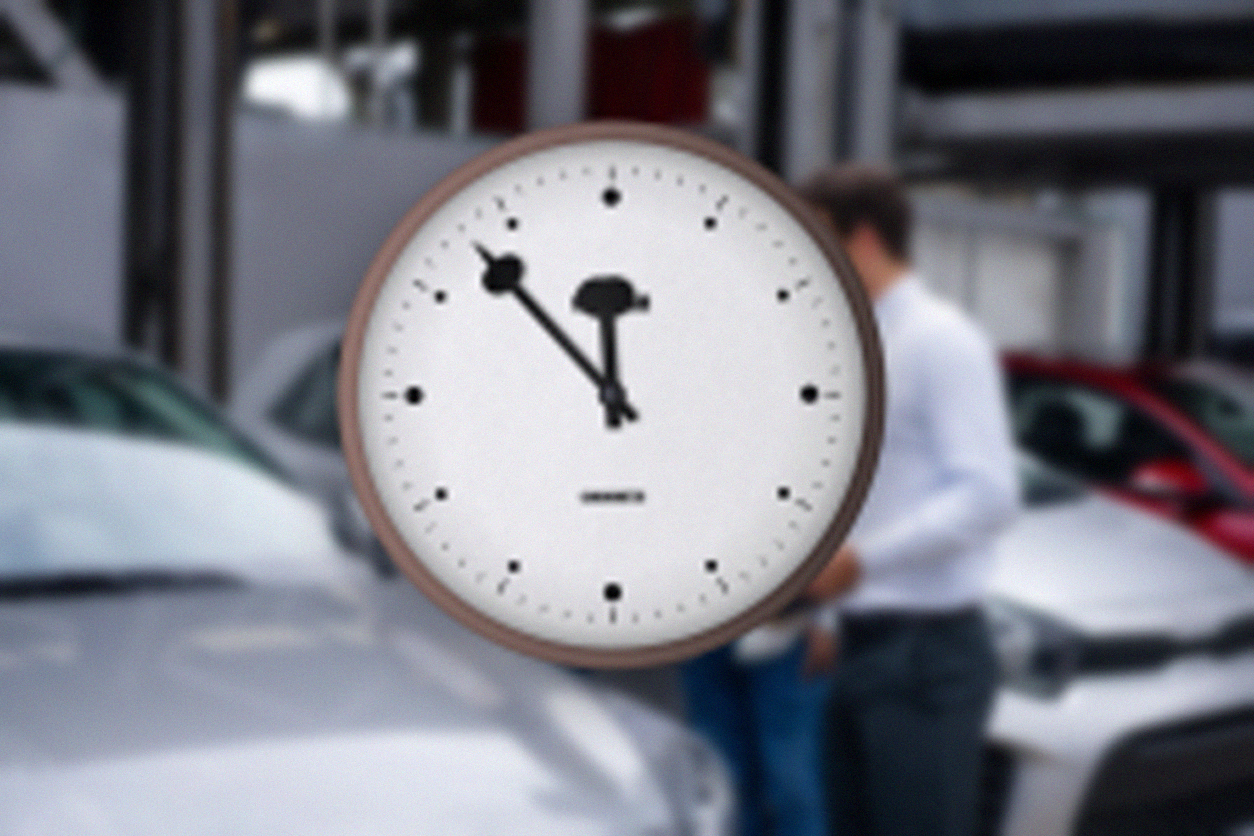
11:53
